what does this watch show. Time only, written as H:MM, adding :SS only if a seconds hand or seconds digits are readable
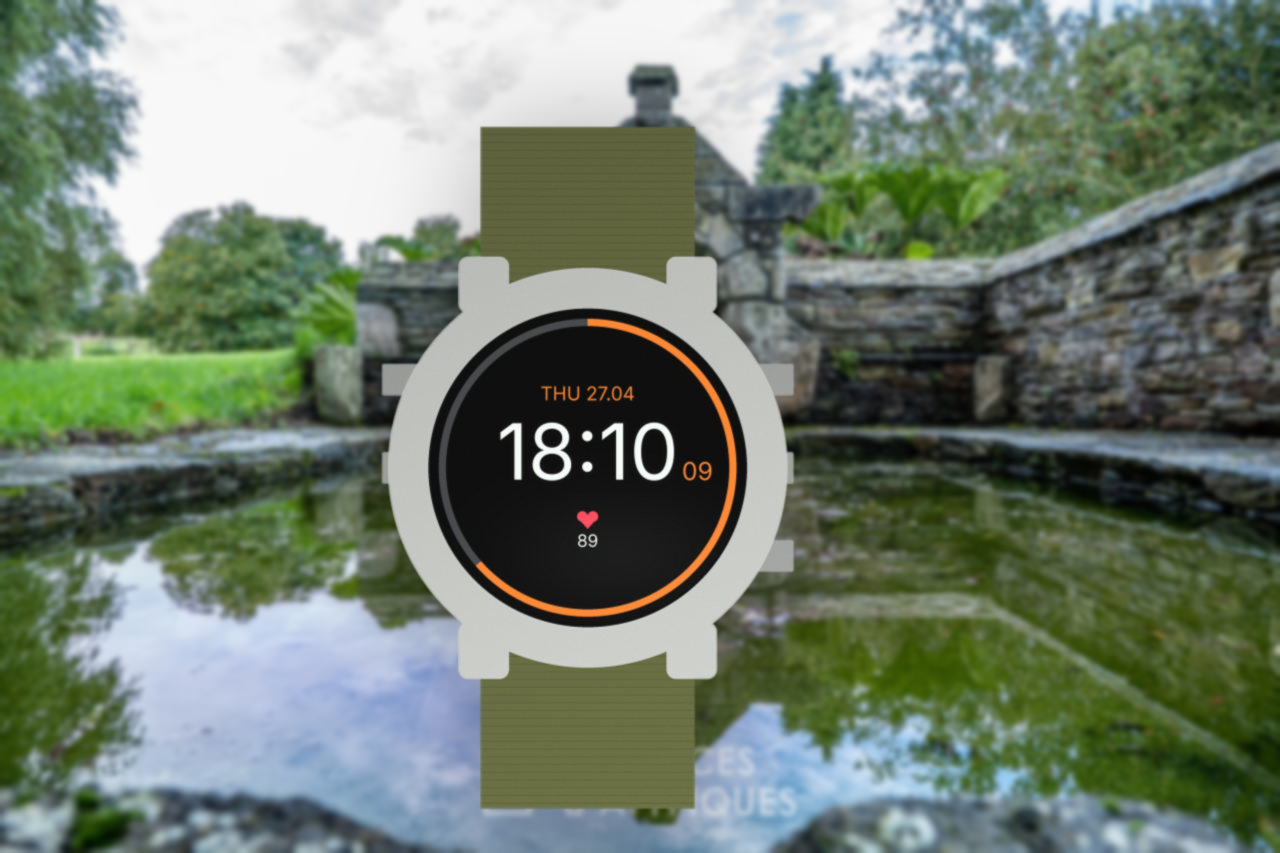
18:10:09
